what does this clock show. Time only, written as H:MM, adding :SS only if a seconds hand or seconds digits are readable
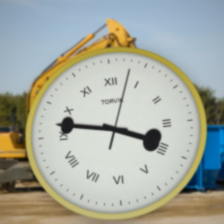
3:47:03
